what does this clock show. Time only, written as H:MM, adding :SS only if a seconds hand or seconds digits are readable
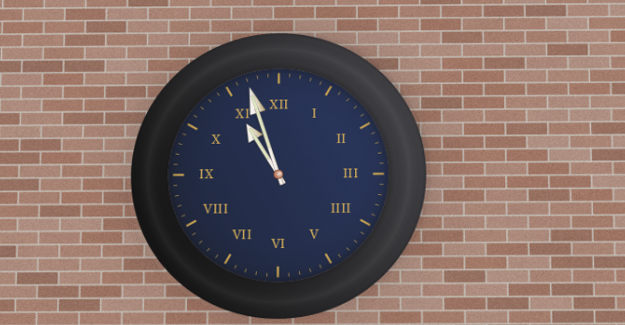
10:57
